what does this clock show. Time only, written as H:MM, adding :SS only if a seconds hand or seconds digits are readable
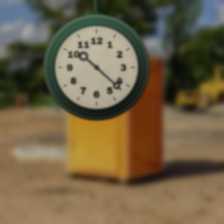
10:22
